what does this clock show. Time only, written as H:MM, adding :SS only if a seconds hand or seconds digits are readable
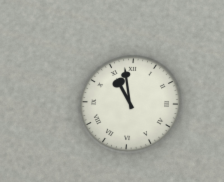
10:58
